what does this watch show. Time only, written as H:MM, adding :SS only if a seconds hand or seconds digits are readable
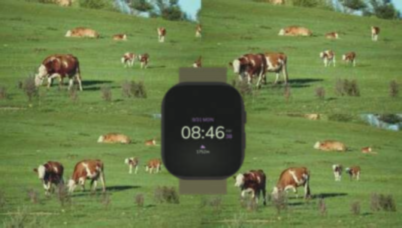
8:46
